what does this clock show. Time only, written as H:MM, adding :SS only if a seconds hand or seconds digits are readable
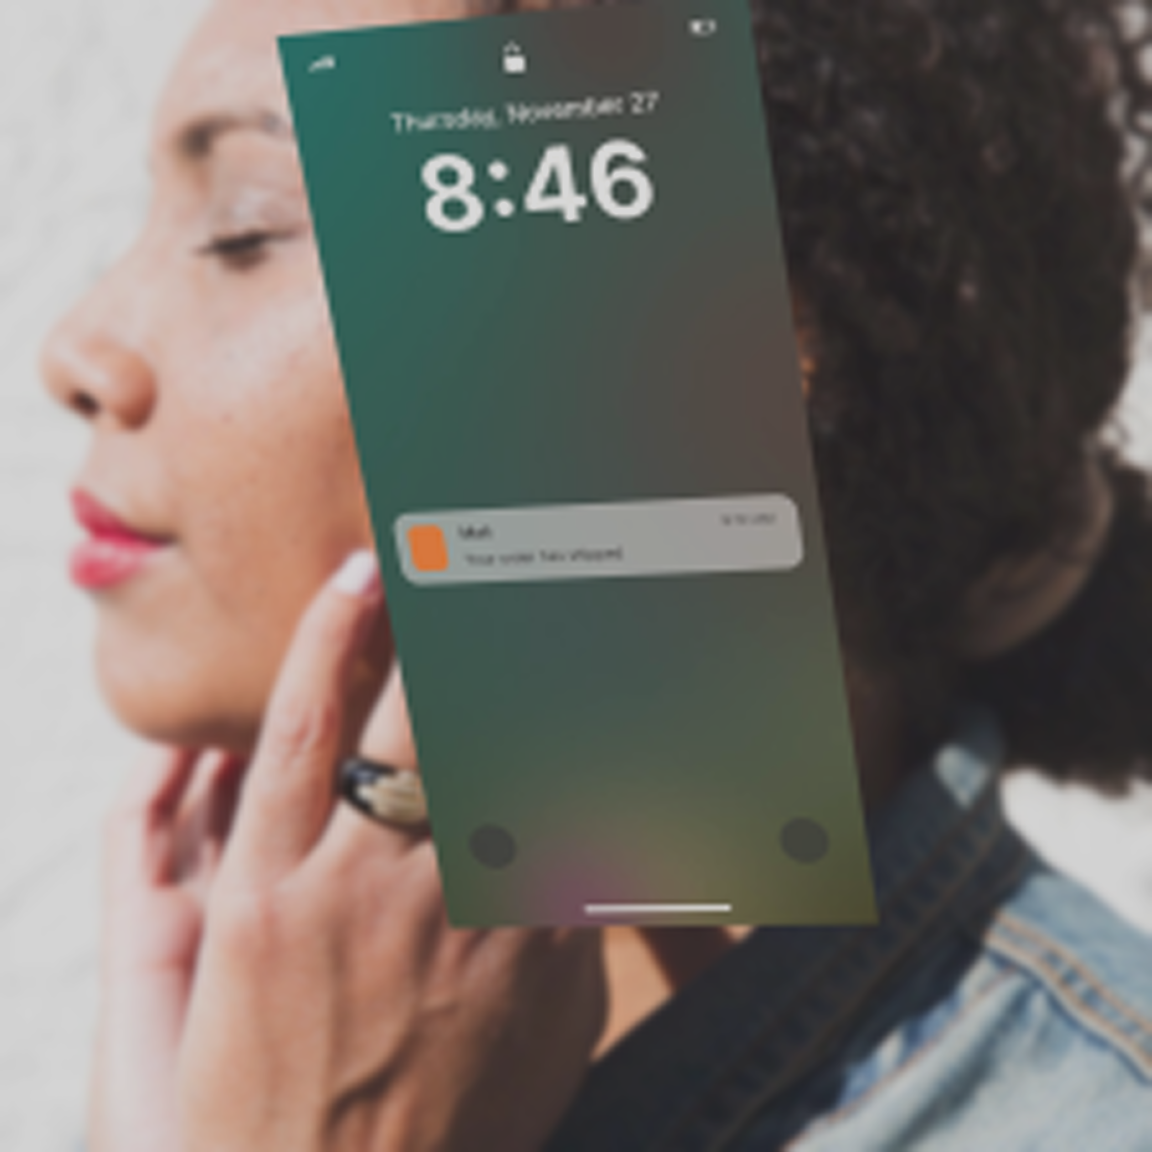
8:46
